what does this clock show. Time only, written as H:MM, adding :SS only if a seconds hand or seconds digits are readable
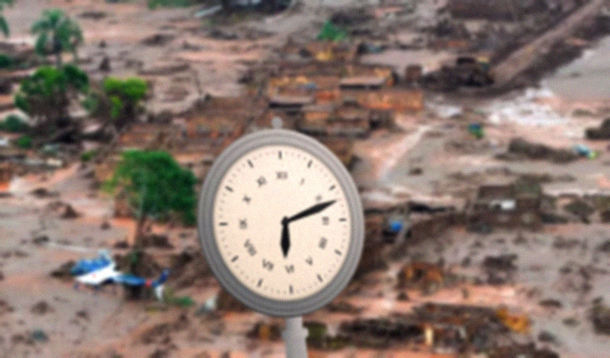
6:12
